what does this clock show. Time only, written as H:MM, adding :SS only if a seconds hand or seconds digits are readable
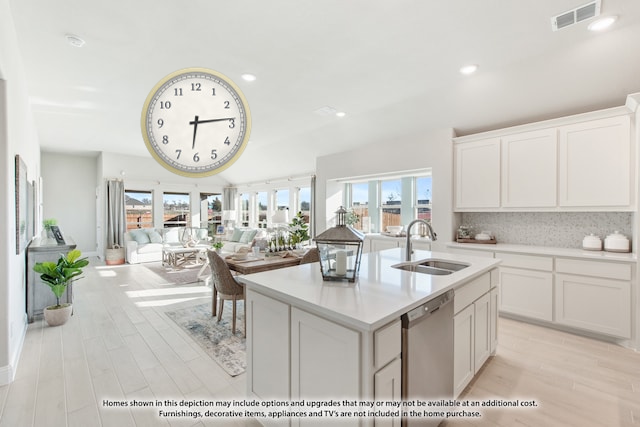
6:14
